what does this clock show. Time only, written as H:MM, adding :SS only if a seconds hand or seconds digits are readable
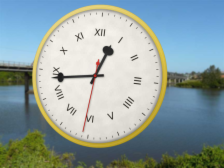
12:43:31
